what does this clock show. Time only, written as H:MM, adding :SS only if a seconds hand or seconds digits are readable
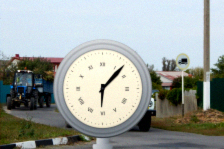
6:07
